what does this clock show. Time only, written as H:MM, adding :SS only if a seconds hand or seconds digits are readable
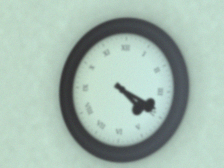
4:19
